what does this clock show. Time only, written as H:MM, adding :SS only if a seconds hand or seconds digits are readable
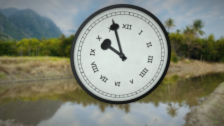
9:56
